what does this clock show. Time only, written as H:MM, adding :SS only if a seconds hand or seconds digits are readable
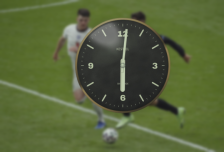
6:01
